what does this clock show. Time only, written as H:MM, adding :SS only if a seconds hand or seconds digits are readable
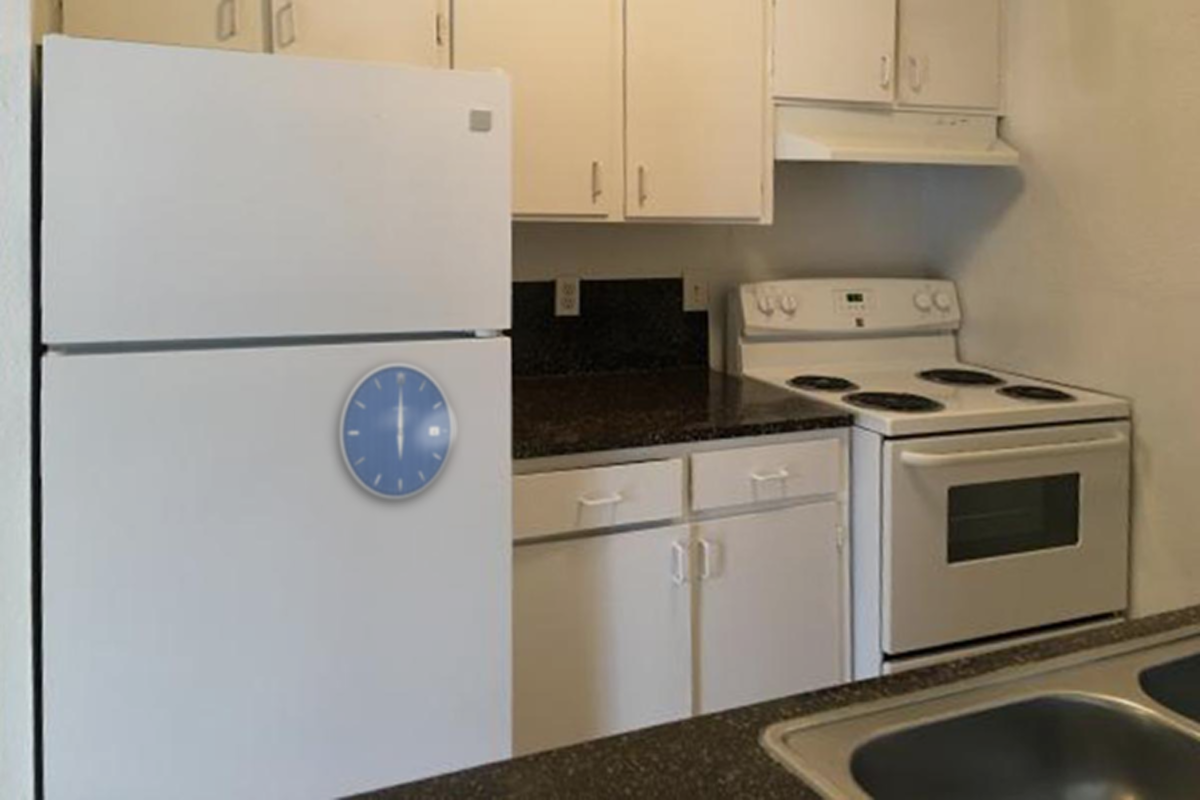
6:00
